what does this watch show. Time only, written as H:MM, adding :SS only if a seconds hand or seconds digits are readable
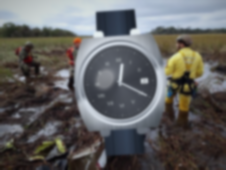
12:20
